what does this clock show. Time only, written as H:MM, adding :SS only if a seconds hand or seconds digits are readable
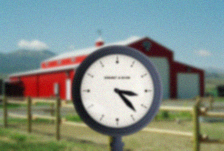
3:23
